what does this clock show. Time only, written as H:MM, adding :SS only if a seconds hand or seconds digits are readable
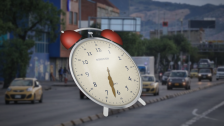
6:32
